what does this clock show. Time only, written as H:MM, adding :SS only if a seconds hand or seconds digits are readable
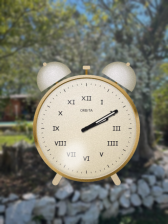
2:10
